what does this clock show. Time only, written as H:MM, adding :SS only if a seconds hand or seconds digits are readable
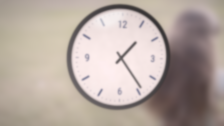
1:24
